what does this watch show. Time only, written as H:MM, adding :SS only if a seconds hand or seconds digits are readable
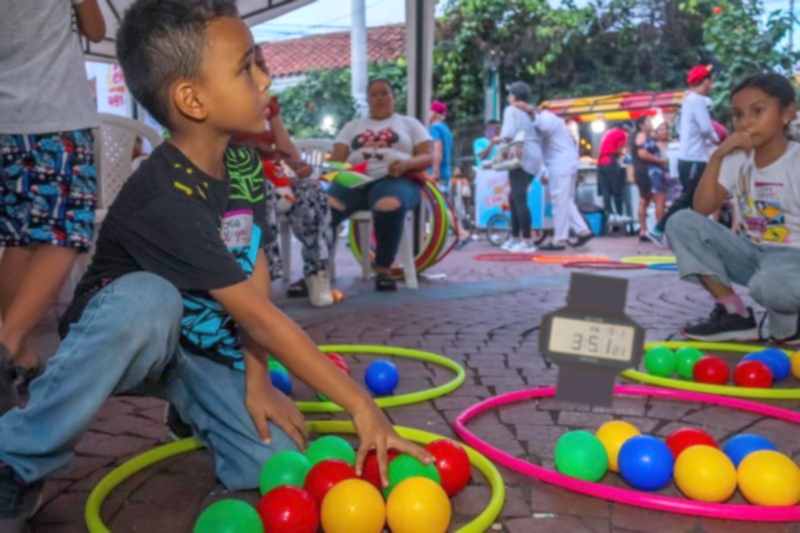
3:51
